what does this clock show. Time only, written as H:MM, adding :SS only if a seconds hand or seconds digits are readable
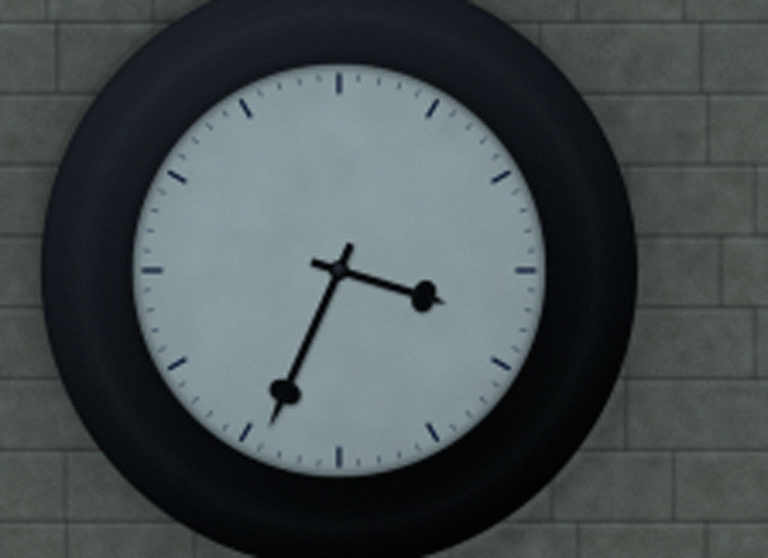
3:34
